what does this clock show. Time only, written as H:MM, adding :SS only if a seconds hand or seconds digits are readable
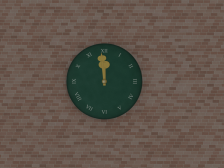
11:59
